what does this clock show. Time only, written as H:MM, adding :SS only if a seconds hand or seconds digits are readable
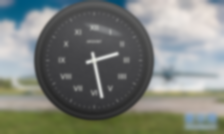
2:28
